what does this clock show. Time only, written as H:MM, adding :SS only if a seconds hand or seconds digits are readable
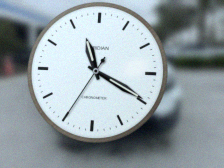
11:19:35
